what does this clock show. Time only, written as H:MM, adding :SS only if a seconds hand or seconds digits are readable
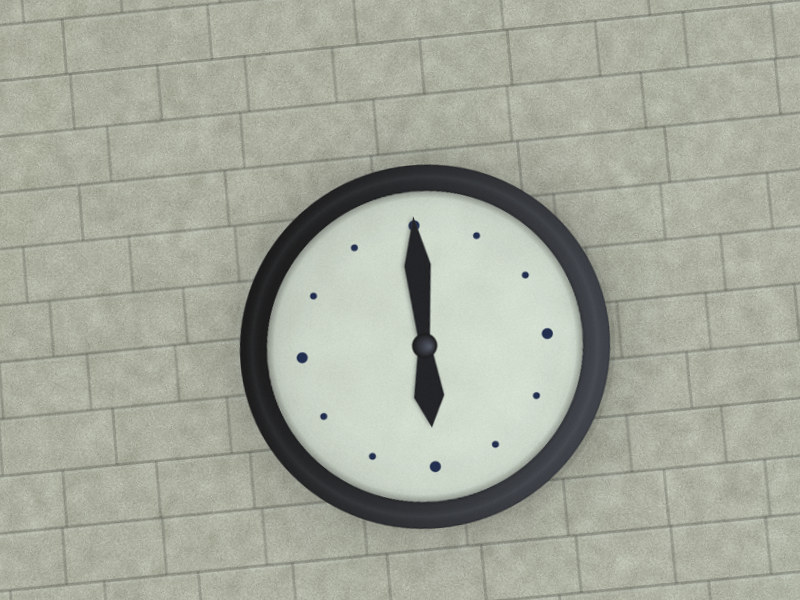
6:00
